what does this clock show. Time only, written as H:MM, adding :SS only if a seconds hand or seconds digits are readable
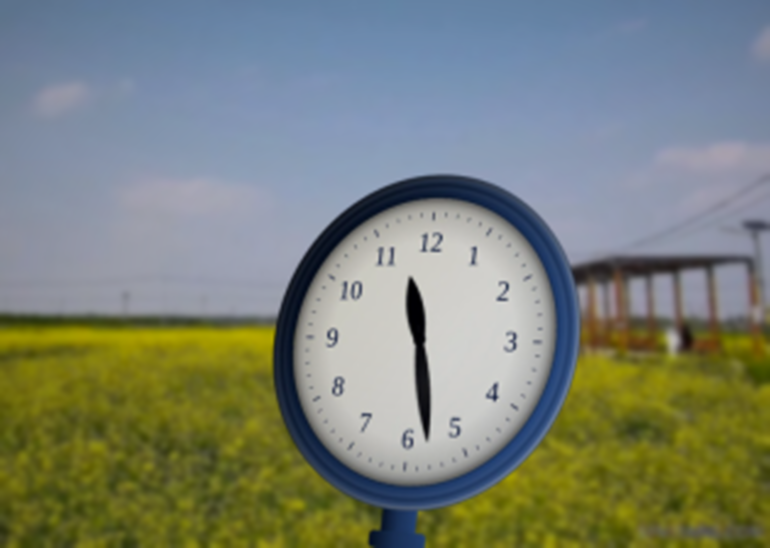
11:28
